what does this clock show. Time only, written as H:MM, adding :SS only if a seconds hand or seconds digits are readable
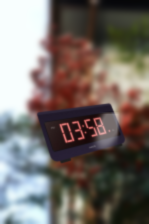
3:58
